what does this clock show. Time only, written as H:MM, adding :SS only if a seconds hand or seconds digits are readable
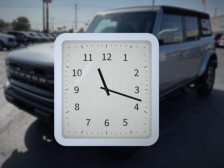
11:18
